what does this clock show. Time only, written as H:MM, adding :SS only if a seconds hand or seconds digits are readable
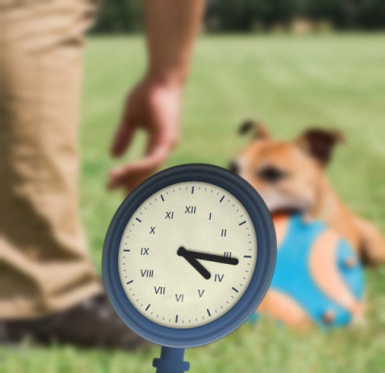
4:16
